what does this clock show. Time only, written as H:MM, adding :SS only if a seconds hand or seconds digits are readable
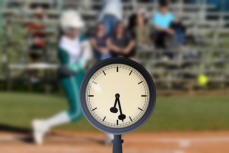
6:28
